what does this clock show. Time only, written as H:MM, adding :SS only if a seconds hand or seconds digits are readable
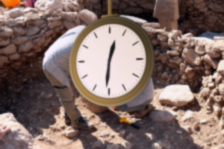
12:31
